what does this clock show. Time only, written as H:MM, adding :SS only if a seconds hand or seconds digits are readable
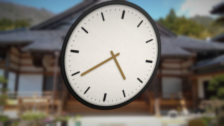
4:39
